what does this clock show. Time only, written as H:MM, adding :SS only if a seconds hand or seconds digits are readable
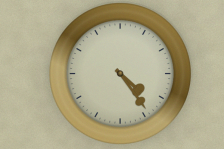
4:24
